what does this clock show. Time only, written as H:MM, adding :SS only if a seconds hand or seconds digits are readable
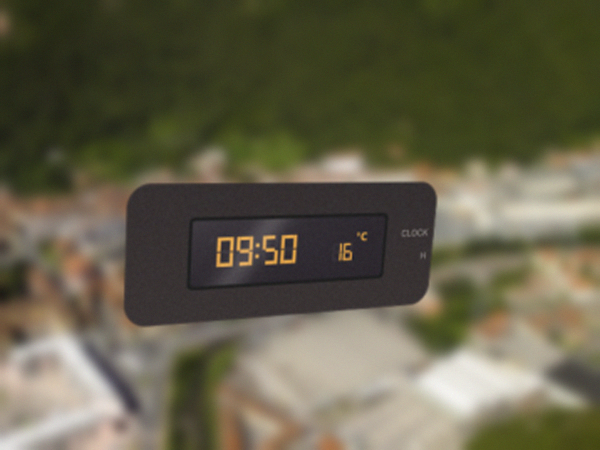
9:50
